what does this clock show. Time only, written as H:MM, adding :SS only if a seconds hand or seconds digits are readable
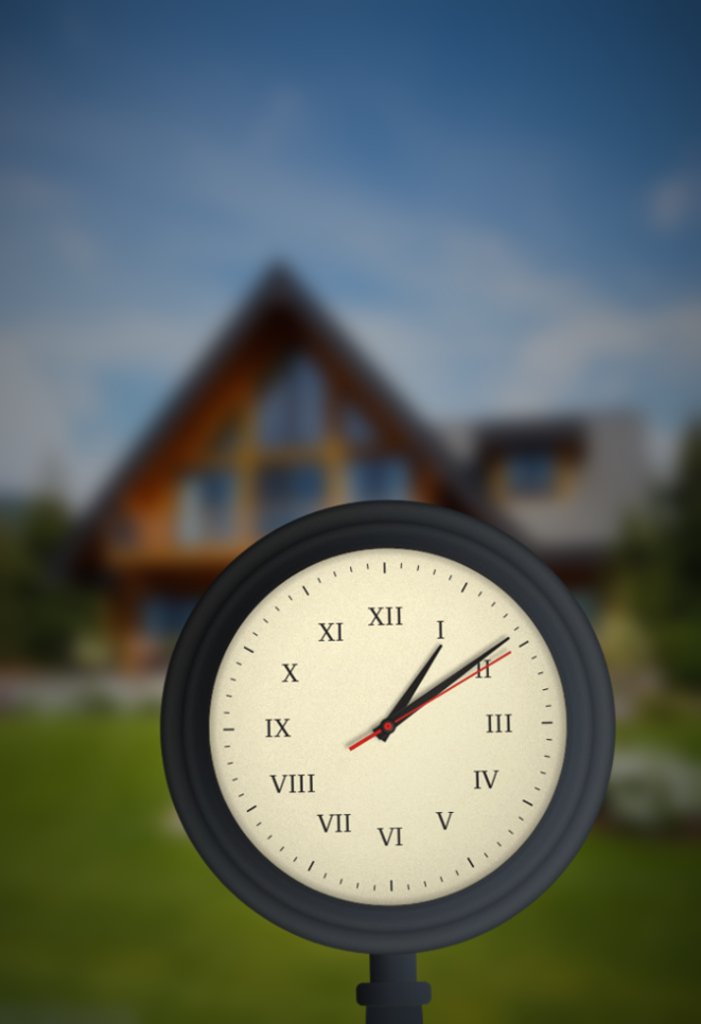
1:09:10
